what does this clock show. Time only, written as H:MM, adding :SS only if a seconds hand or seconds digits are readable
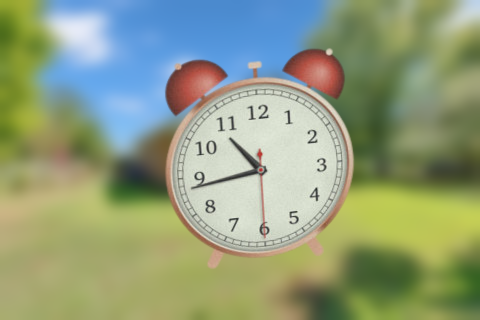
10:43:30
